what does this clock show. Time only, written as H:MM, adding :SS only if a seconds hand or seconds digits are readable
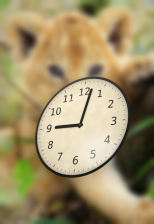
9:02
